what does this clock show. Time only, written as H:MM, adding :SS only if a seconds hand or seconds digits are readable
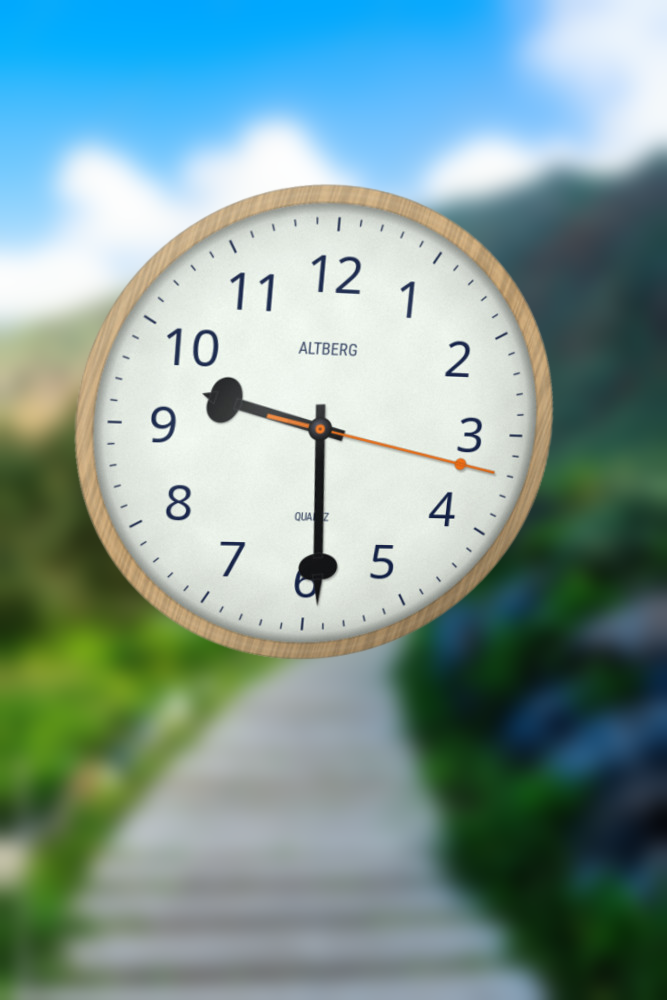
9:29:17
